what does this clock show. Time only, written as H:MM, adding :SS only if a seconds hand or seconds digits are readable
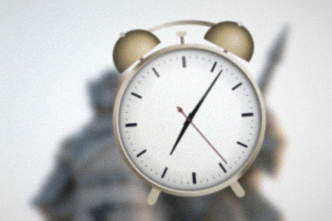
7:06:24
